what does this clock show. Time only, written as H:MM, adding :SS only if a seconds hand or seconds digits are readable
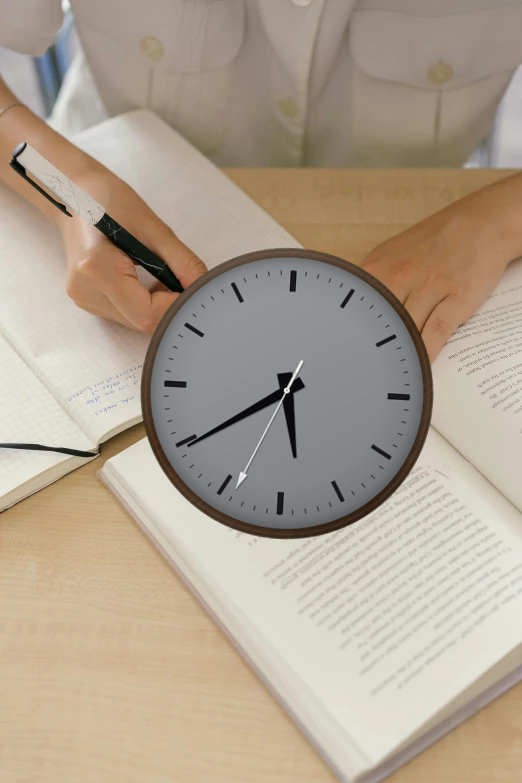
5:39:34
